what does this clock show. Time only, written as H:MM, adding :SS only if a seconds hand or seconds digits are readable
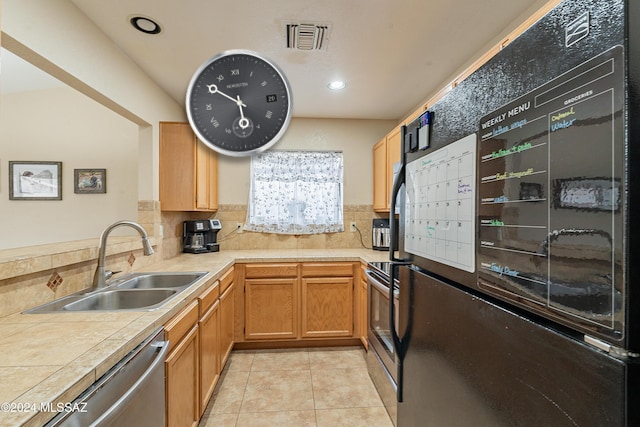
5:51
